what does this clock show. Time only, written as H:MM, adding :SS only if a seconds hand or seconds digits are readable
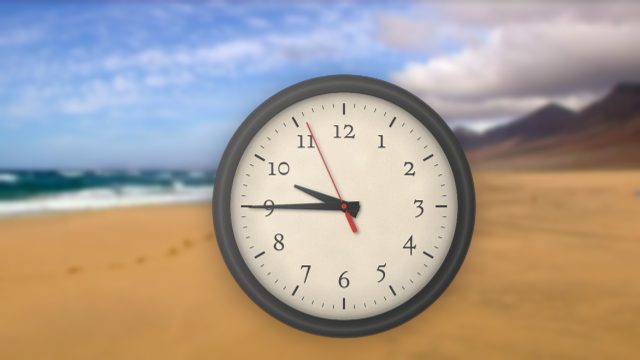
9:44:56
